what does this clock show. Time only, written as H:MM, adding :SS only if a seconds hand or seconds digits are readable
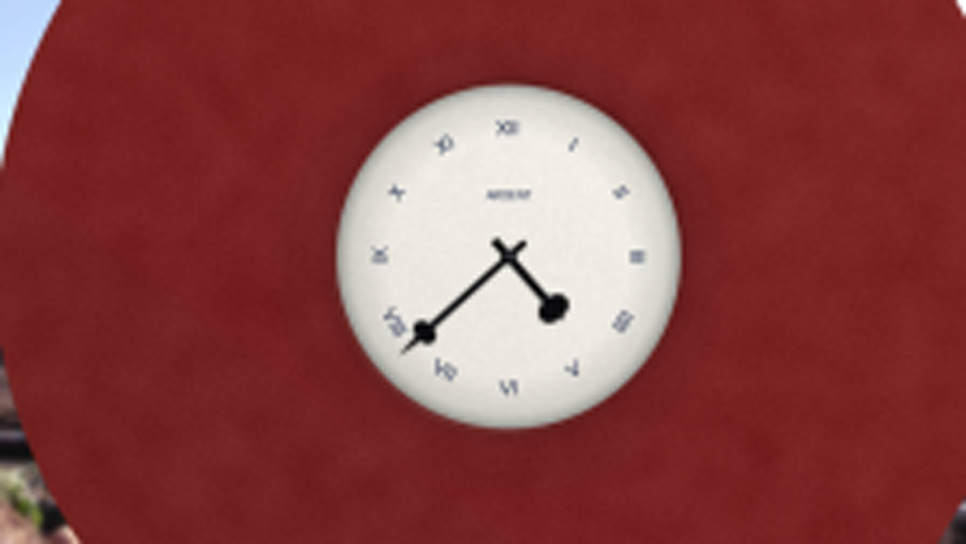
4:38
